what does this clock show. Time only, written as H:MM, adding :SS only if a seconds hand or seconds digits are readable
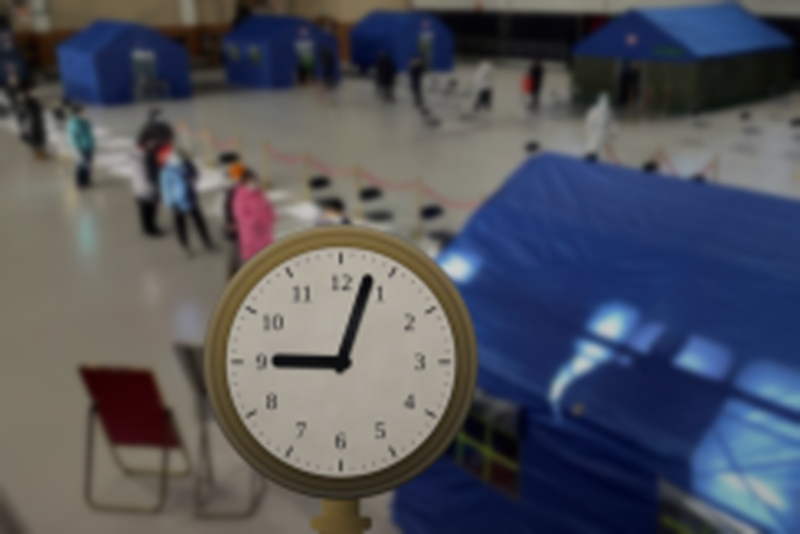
9:03
